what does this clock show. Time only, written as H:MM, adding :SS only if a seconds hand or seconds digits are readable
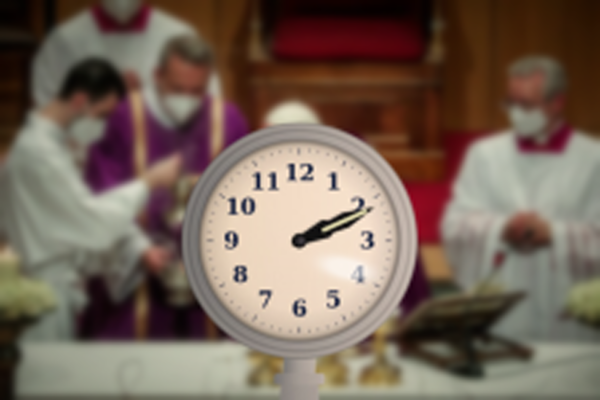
2:11
